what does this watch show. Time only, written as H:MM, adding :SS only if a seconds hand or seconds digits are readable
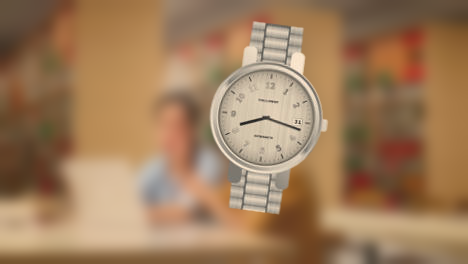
8:17
